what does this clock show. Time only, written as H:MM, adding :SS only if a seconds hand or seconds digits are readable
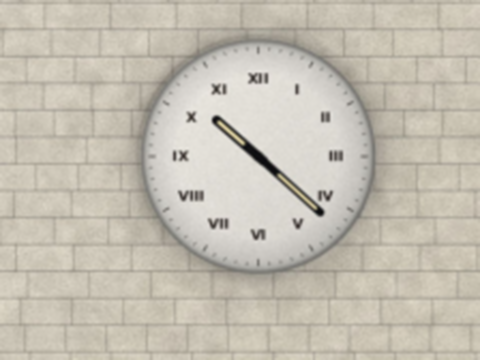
10:22
